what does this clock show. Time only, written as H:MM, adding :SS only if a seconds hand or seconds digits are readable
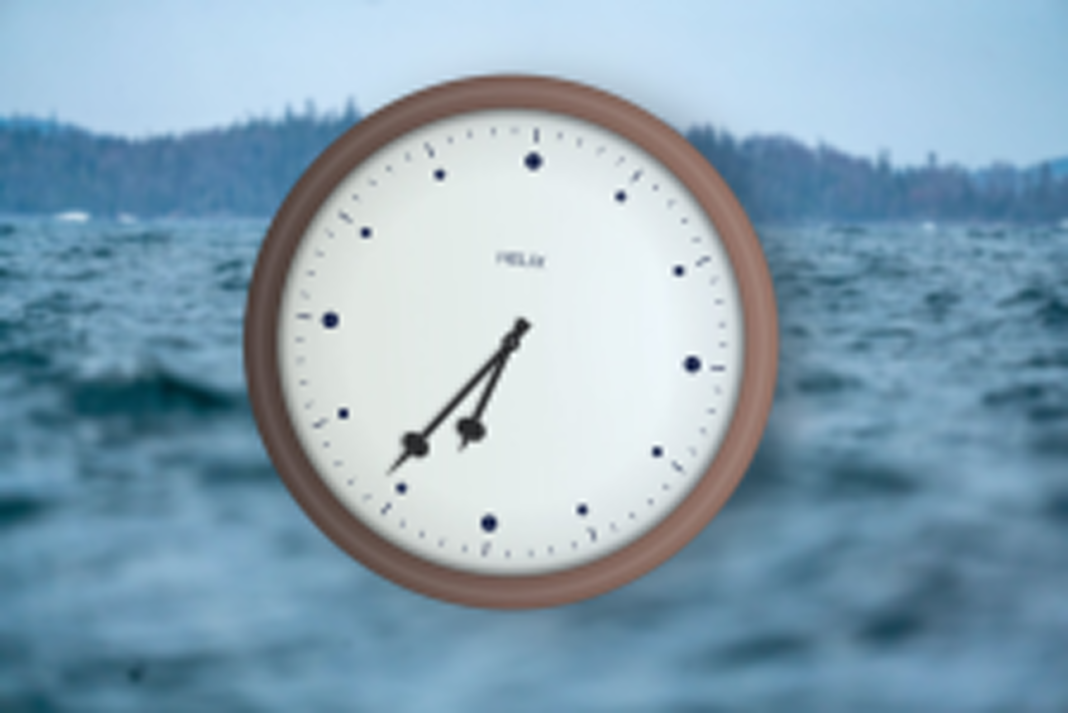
6:36
